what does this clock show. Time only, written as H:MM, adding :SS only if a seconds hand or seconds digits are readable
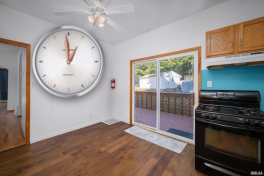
12:59
